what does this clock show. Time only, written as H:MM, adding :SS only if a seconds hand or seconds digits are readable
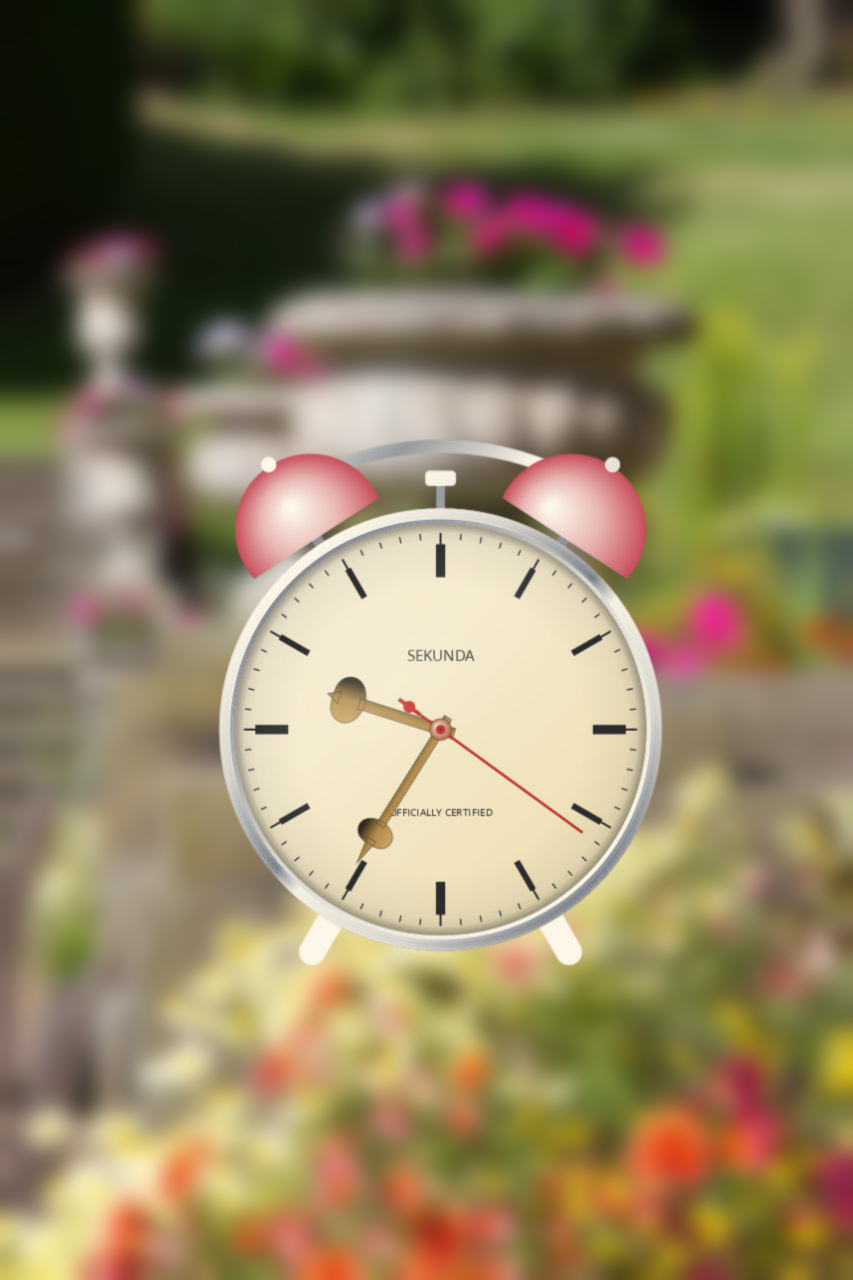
9:35:21
